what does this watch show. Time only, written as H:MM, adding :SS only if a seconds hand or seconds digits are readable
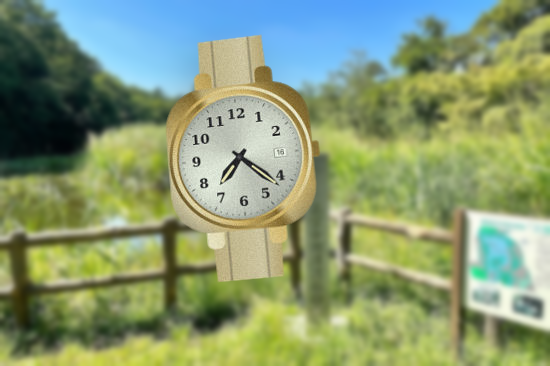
7:22
